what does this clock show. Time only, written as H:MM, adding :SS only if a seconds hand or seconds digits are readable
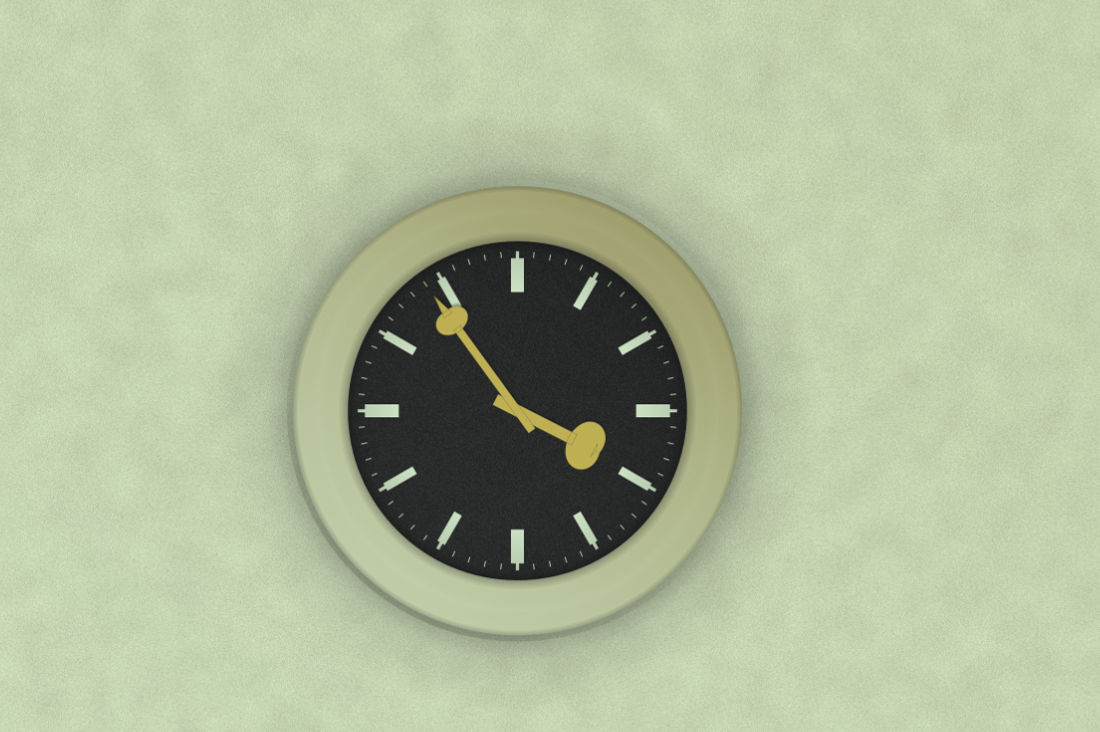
3:54
